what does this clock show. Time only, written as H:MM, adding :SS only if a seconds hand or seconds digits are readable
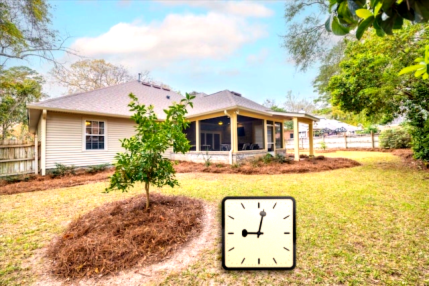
9:02
